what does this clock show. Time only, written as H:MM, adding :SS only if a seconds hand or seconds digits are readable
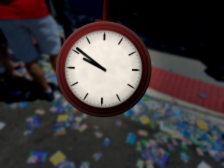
9:51
